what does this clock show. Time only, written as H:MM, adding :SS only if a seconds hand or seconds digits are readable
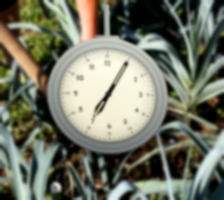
7:05
